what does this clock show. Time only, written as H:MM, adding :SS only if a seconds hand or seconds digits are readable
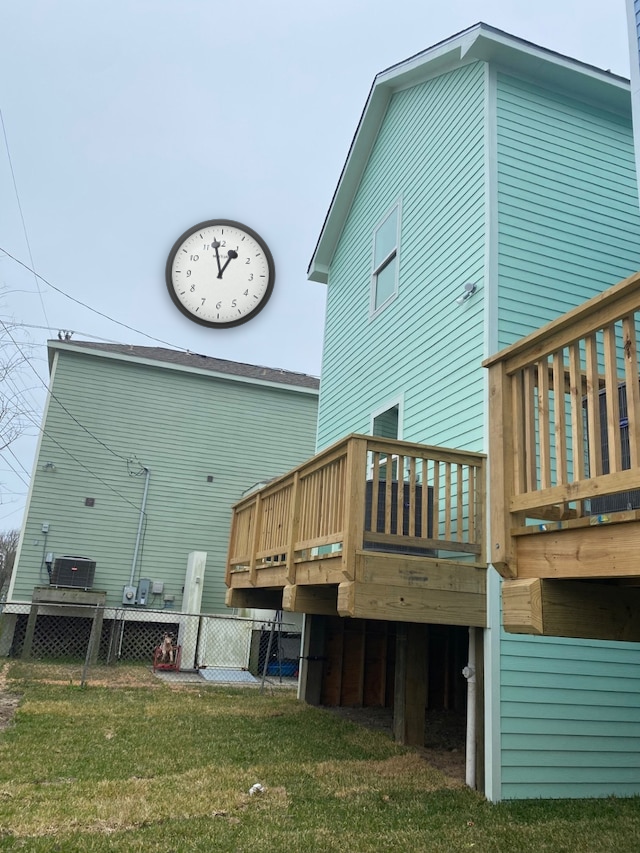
12:58
